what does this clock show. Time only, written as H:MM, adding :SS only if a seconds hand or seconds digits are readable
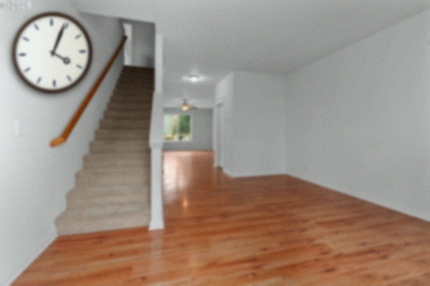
4:04
